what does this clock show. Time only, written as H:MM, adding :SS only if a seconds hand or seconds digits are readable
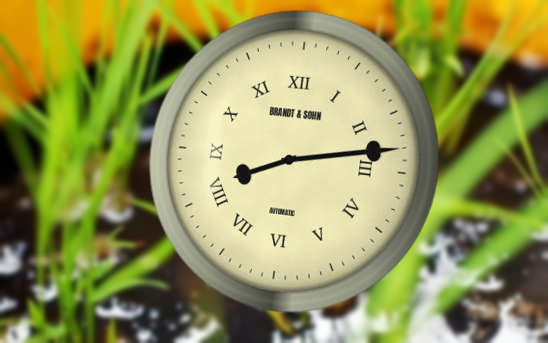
8:13
